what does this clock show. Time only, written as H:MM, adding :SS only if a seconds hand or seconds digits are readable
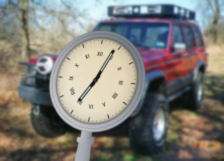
7:04
